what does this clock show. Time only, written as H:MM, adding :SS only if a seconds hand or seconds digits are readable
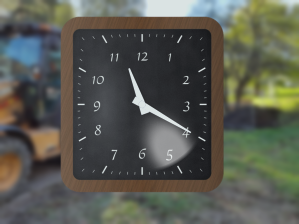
11:20
